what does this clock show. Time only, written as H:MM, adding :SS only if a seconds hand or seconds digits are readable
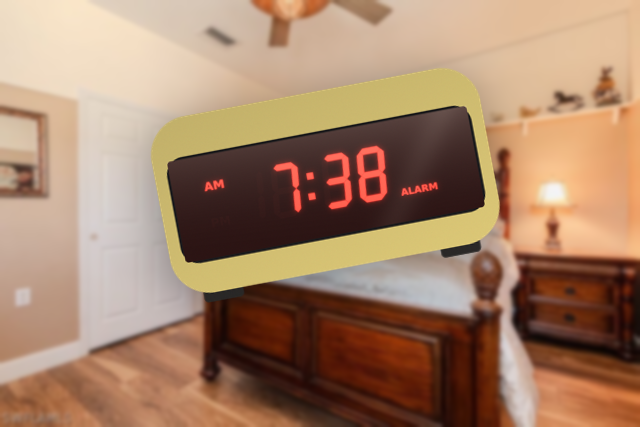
7:38
